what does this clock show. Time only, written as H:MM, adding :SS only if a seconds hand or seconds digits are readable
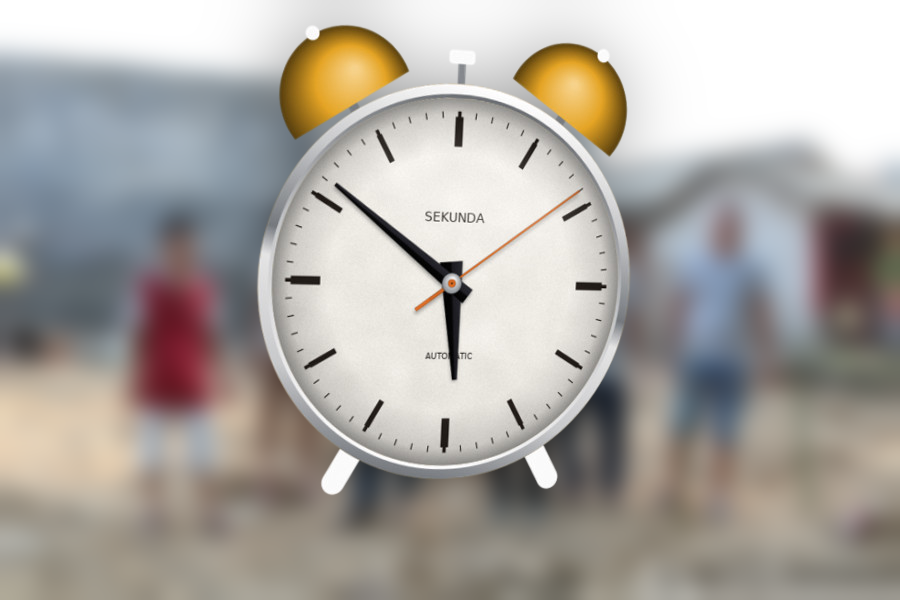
5:51:09
